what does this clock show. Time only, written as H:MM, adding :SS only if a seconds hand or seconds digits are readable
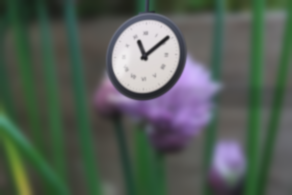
11:09
